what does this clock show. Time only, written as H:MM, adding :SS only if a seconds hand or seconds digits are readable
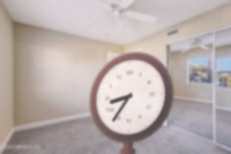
8:36
